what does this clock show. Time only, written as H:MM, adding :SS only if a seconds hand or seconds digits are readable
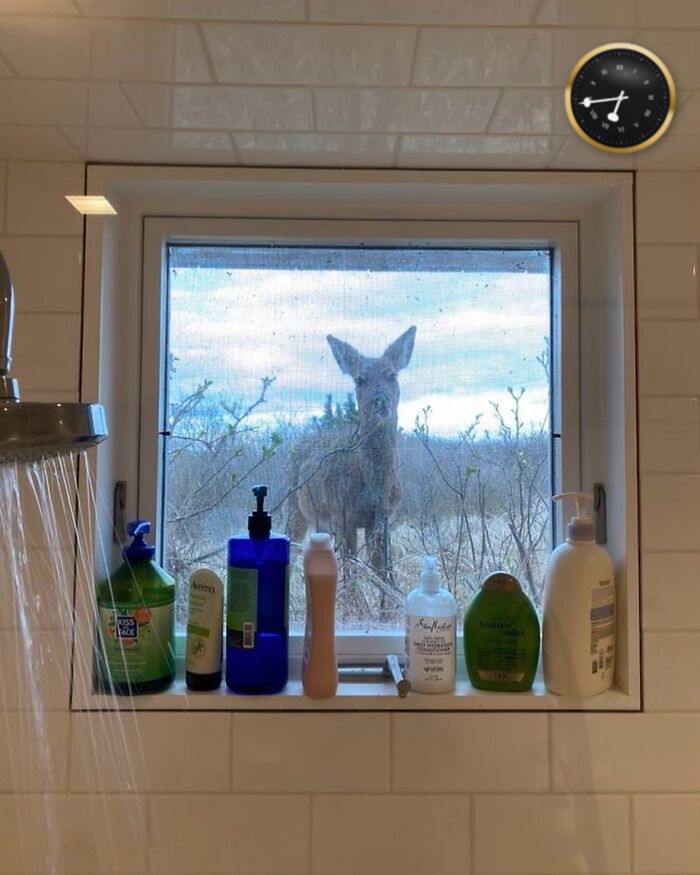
6:44
